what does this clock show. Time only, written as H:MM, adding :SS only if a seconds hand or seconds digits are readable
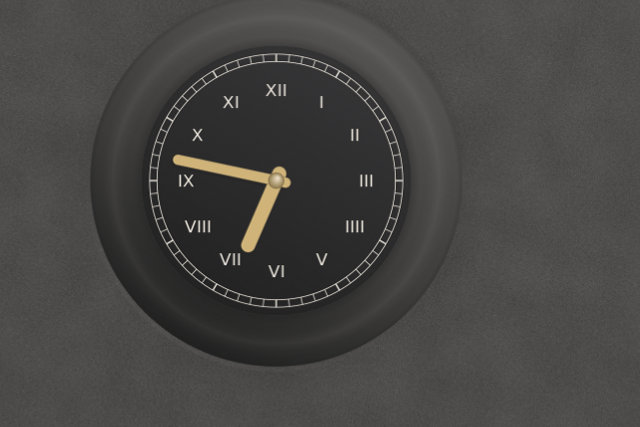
6:47
